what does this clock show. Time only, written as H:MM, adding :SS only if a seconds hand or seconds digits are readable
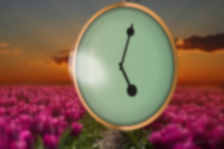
5:03
